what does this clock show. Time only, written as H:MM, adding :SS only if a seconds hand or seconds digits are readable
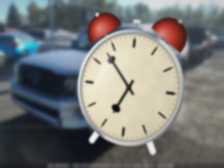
6:53
